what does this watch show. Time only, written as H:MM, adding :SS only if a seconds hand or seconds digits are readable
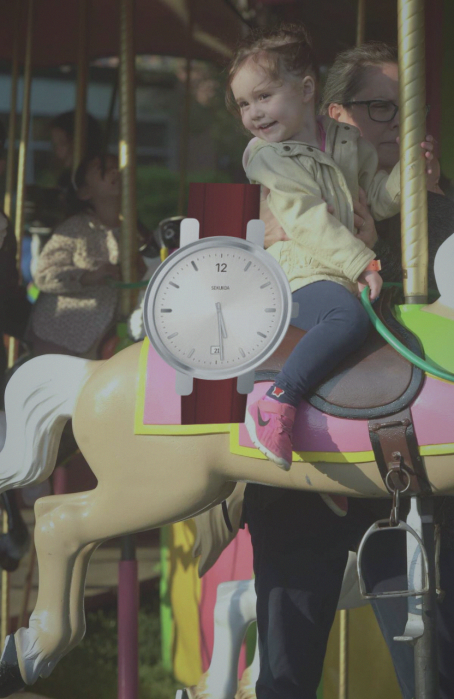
5:29
